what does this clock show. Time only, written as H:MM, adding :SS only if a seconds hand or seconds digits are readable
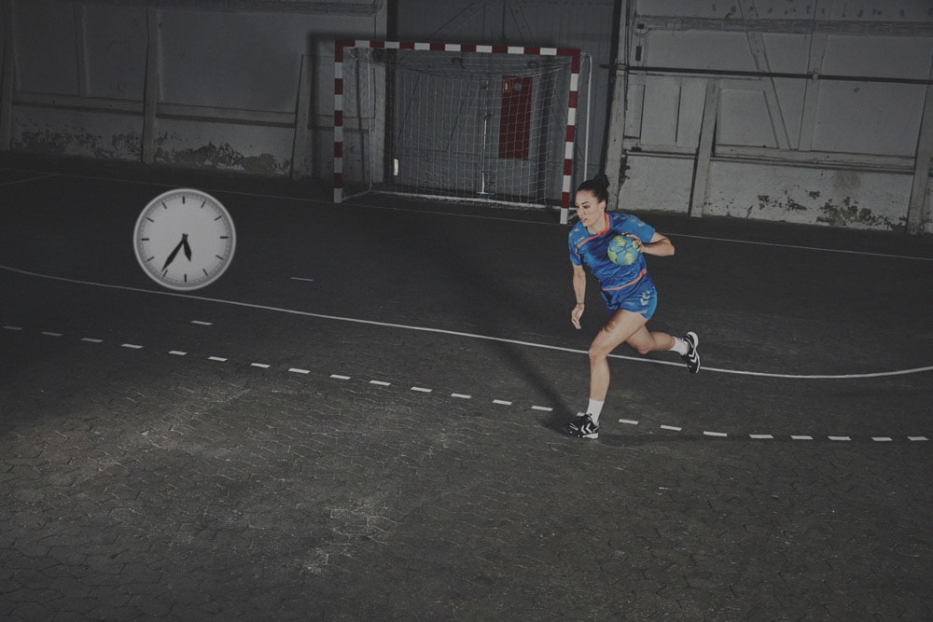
5:36
